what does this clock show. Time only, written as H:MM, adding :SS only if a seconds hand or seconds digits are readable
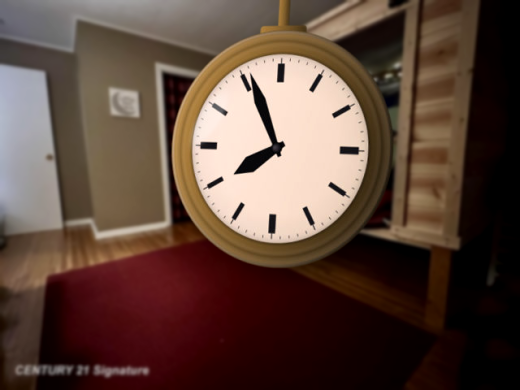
7:56
